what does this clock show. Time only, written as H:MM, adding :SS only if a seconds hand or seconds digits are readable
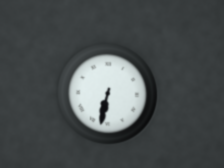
6:32
